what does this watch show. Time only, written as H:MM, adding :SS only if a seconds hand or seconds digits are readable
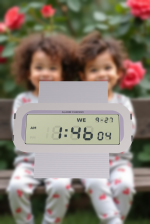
1:46:04
